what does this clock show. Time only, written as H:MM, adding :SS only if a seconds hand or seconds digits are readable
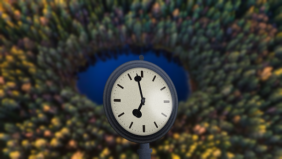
6:58
